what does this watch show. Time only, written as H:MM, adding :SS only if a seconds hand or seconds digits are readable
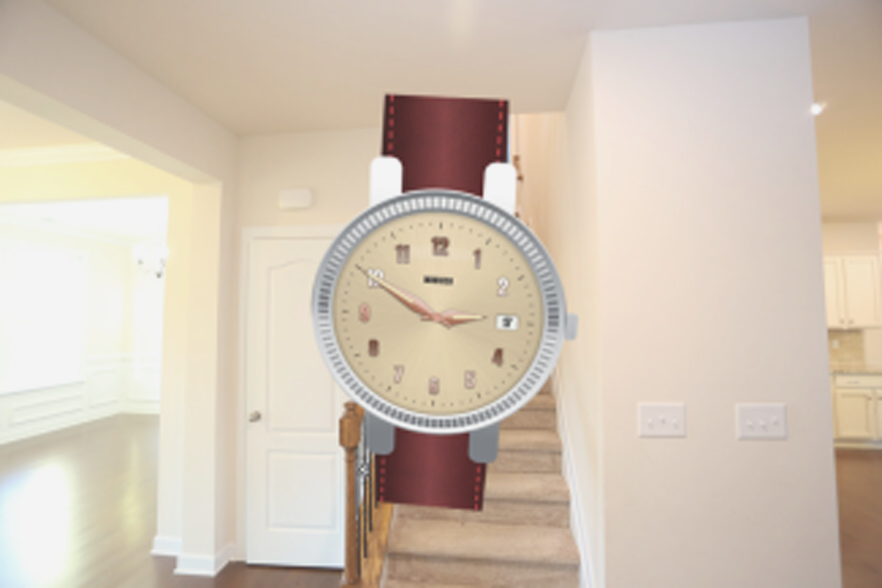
2:50
